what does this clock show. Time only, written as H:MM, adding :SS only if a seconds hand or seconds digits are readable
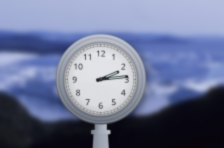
2:14
